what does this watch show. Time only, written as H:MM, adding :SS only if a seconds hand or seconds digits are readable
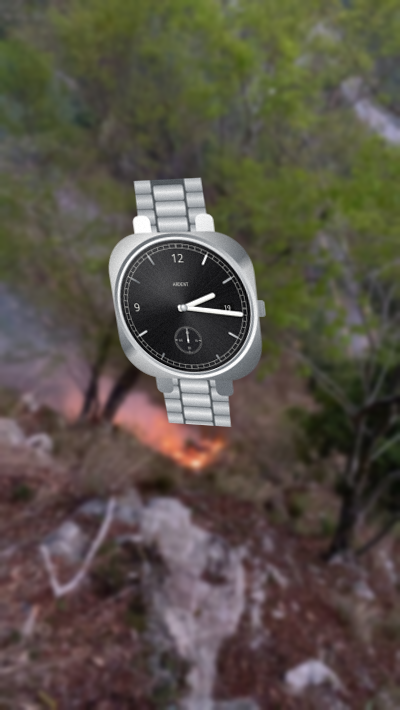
2:16
